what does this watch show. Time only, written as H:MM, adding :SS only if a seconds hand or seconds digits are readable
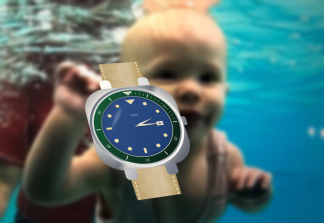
2:15
